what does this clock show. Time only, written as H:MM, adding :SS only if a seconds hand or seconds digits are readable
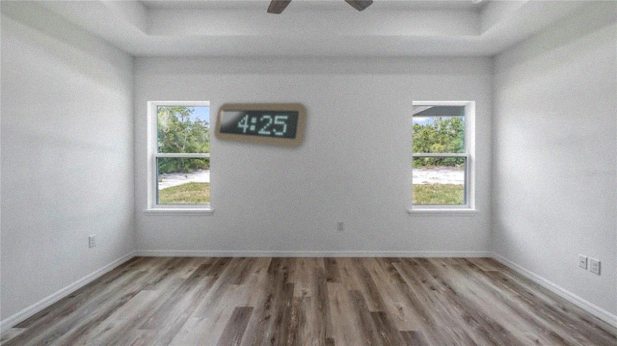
4:25
